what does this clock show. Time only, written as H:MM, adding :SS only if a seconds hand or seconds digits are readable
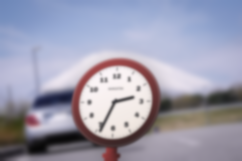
2:34
